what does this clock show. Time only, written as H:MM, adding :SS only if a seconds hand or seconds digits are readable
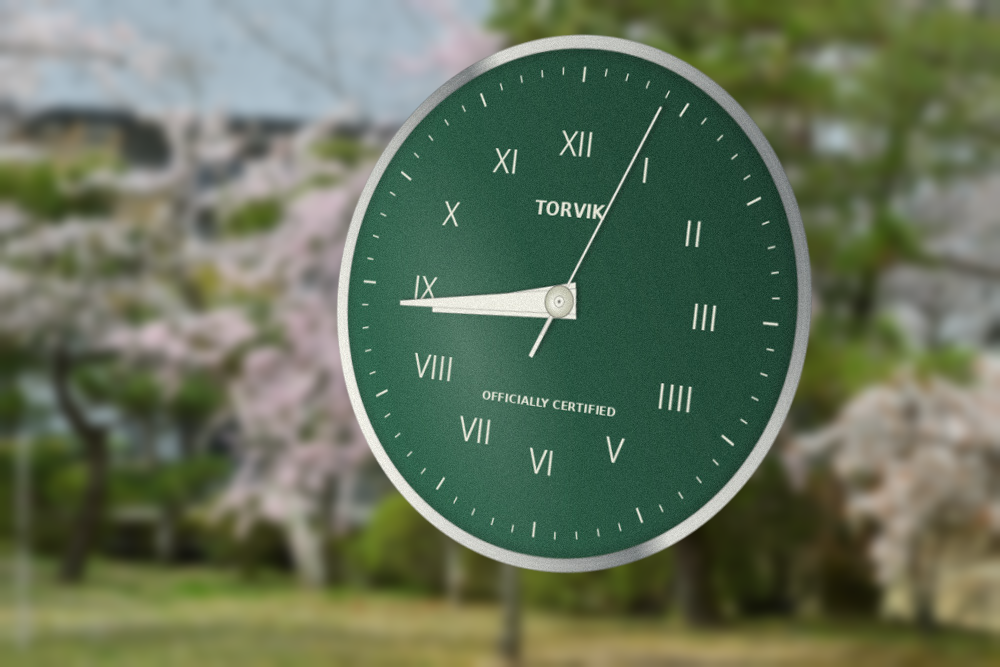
8:44:04
